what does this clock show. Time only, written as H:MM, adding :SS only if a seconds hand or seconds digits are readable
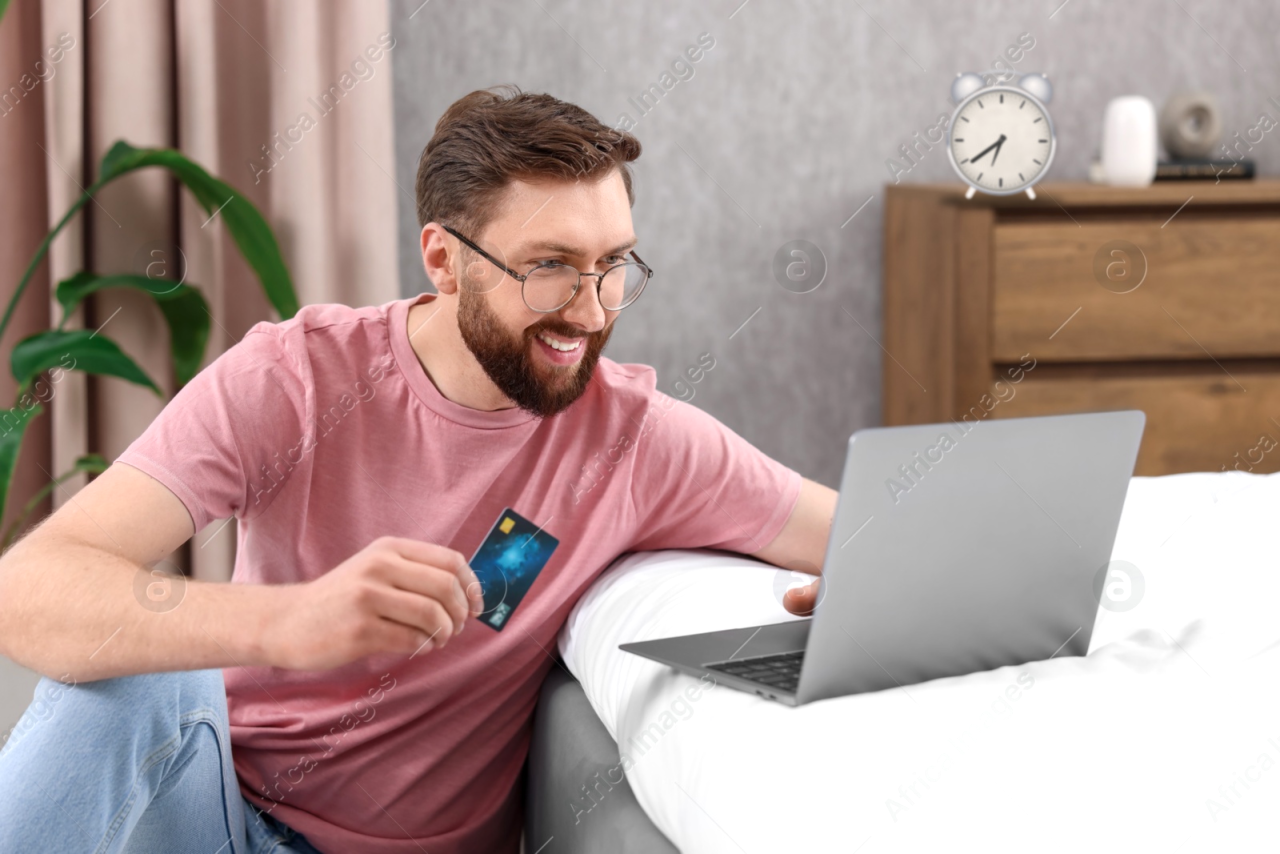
6:39
